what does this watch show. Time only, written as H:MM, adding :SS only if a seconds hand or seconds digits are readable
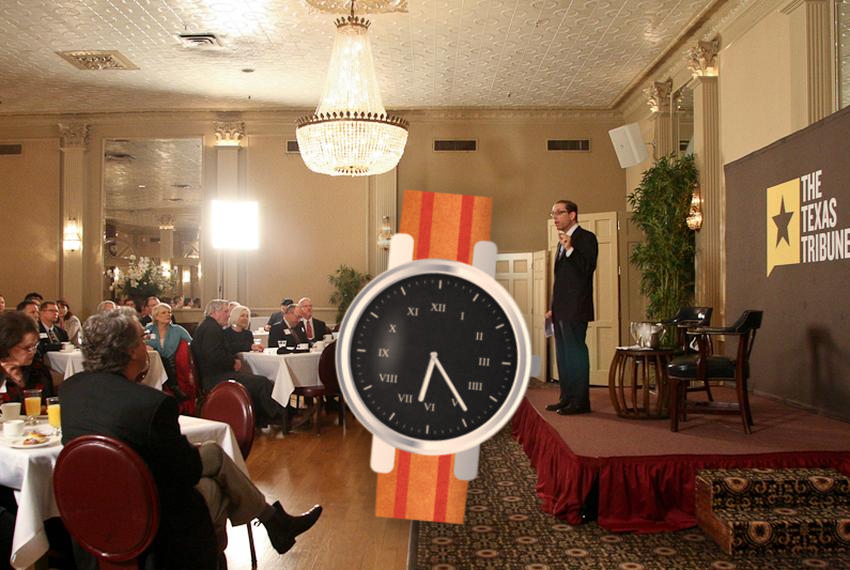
6:24
